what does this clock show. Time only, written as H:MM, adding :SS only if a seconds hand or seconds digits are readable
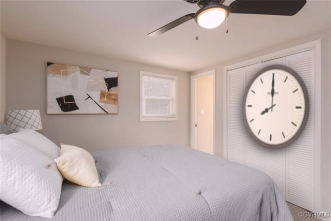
8:00
